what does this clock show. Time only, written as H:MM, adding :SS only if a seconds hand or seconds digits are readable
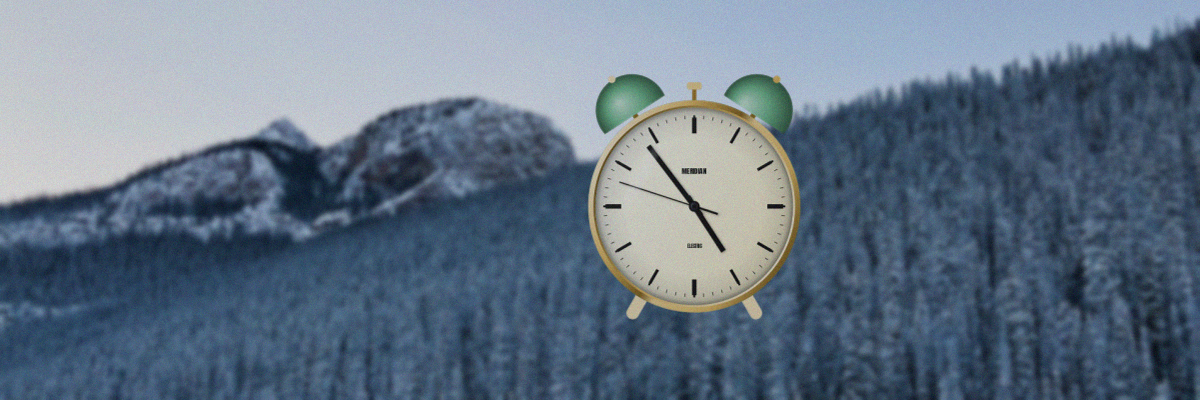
4:53:48
